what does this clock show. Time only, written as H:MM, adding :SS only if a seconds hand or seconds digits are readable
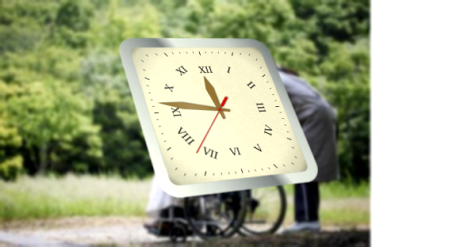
11:46:37
